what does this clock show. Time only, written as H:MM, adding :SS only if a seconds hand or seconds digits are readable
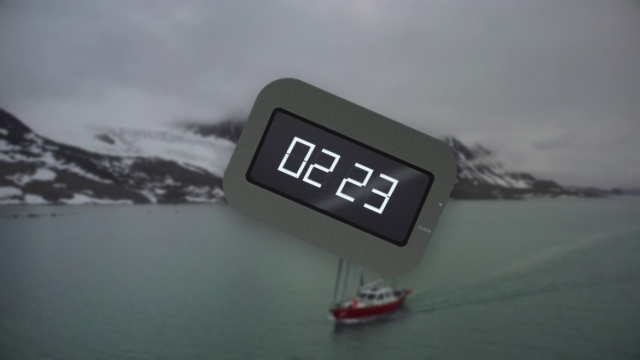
2:23
